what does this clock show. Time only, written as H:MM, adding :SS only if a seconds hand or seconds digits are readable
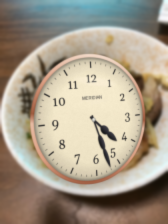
4:27
